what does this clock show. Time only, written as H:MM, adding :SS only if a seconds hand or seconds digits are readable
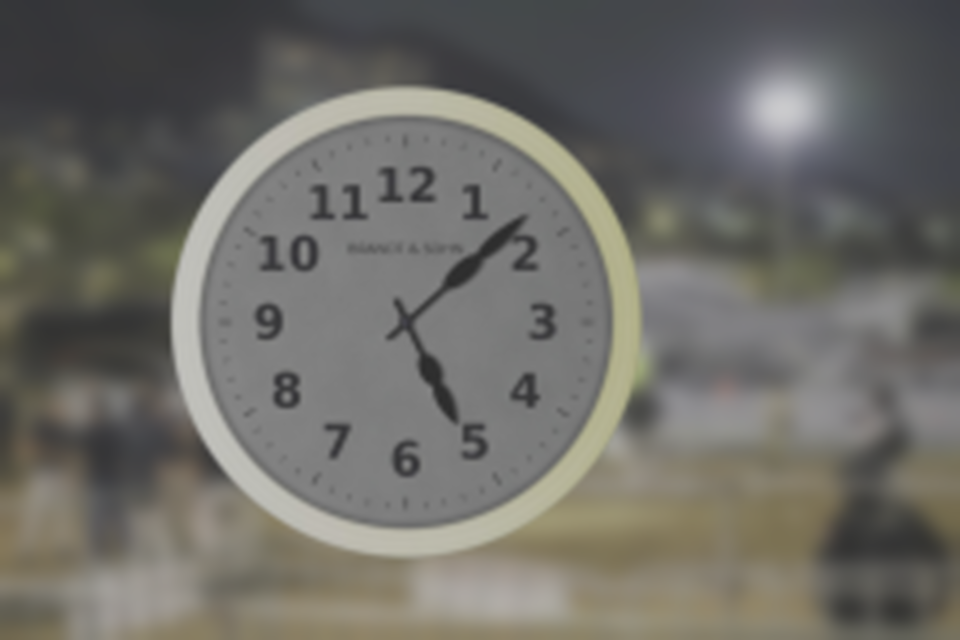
5:08
